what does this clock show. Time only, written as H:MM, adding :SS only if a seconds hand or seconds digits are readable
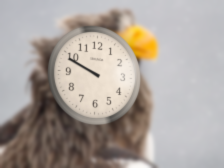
9:49
